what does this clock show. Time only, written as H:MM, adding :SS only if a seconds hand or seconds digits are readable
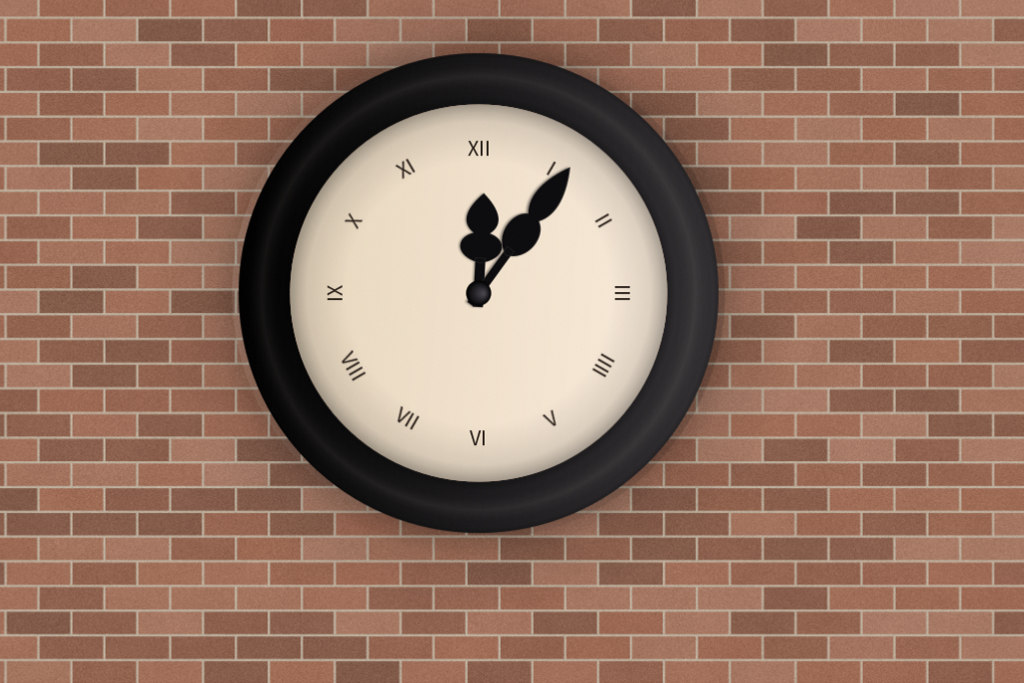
12:06
